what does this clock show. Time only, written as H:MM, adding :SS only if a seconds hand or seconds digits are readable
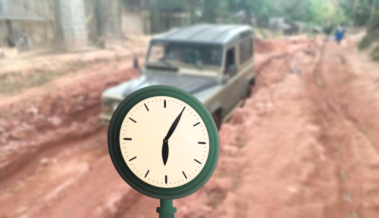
6:05
